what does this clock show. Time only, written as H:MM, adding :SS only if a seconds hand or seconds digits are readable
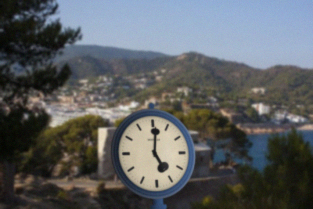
5:01
